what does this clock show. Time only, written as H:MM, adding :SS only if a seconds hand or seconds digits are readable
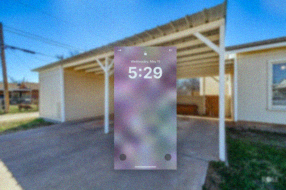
5:29
